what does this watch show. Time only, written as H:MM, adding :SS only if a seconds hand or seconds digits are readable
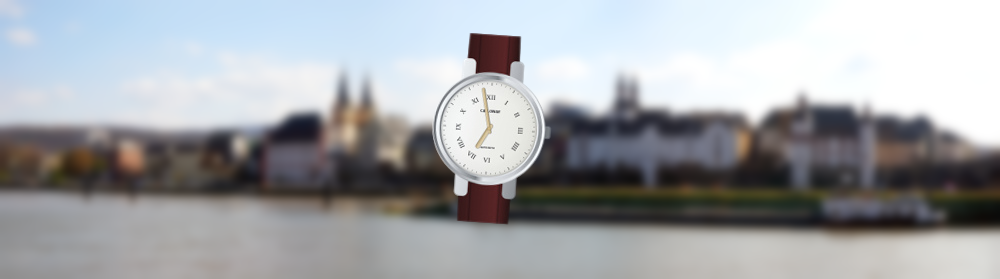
6:58
